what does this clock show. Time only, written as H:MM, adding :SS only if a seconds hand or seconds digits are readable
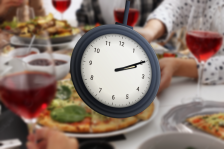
2:10
